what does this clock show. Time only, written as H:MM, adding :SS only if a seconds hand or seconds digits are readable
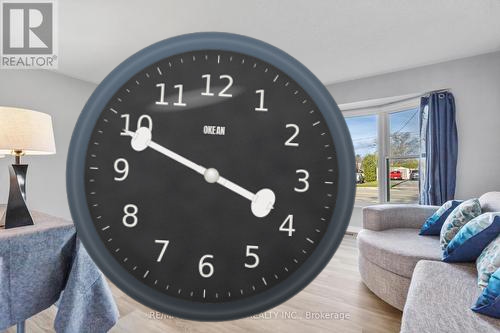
3:49
